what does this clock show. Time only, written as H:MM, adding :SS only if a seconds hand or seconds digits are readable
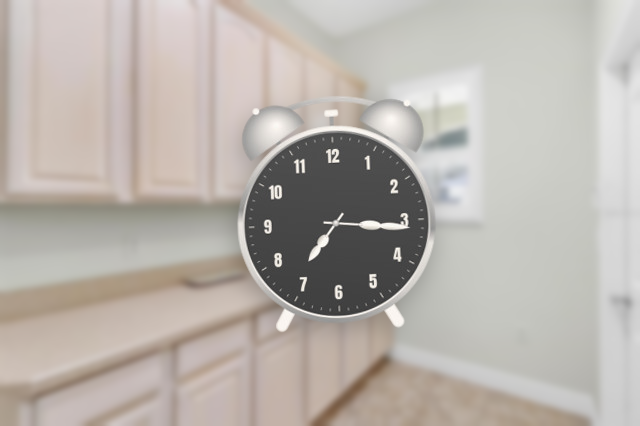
7:16
